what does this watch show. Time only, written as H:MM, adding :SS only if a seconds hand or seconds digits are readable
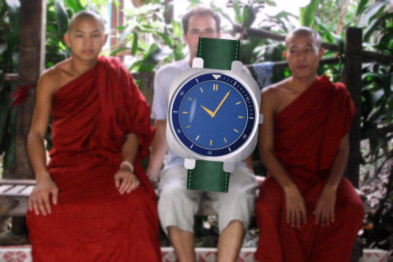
10:05
